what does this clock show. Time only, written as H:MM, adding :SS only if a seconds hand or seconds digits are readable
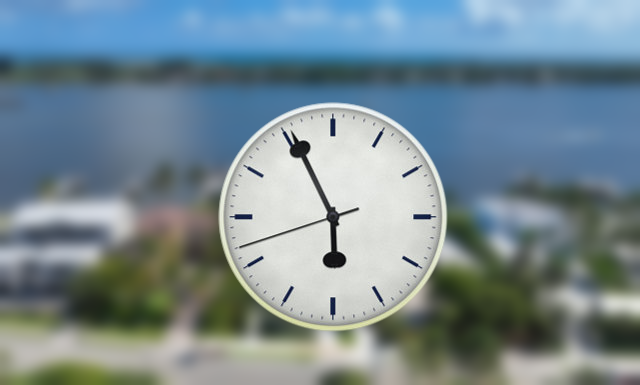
5:55:42
